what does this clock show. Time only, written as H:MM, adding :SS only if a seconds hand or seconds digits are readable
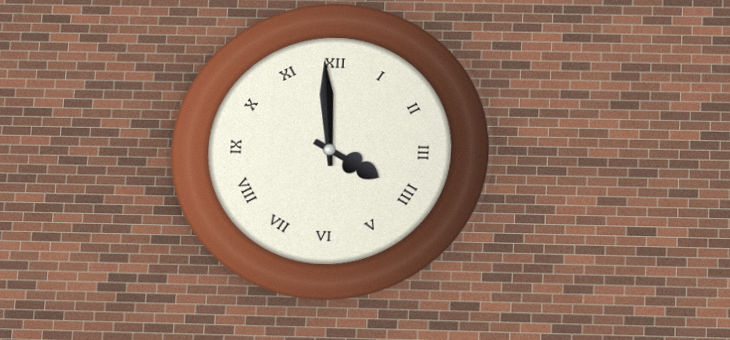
3:59
